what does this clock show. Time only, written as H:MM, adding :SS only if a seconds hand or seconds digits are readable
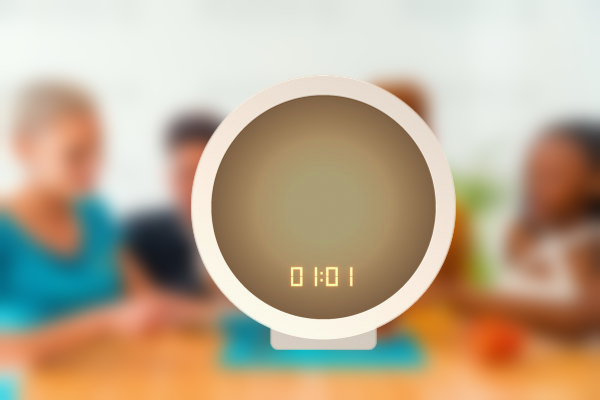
1:01
